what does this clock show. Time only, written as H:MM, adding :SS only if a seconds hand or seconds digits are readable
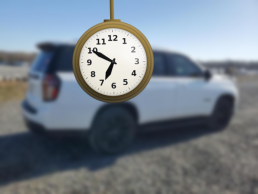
6:50
